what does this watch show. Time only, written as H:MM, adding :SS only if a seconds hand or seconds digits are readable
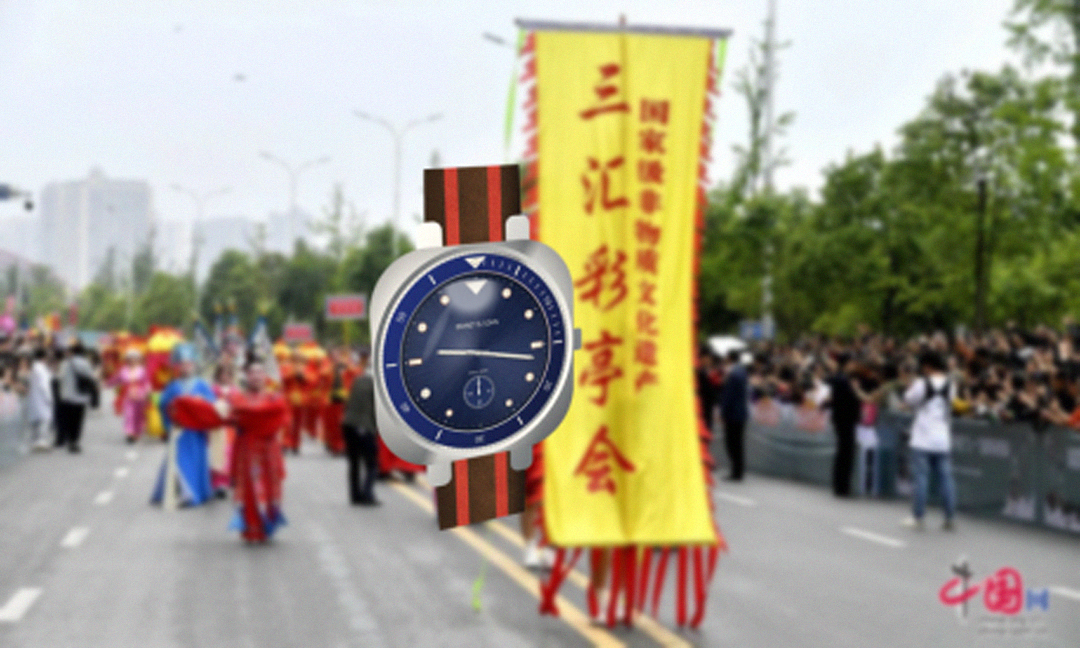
9:17
